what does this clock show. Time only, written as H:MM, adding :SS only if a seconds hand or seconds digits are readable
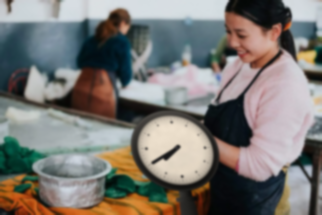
7:40
